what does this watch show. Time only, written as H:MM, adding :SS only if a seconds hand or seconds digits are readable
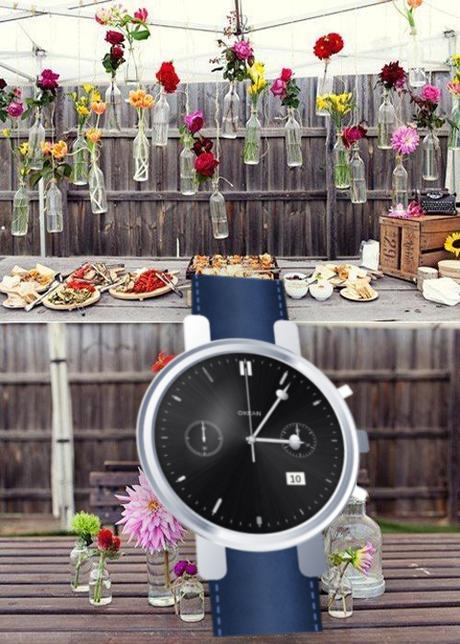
3:06
